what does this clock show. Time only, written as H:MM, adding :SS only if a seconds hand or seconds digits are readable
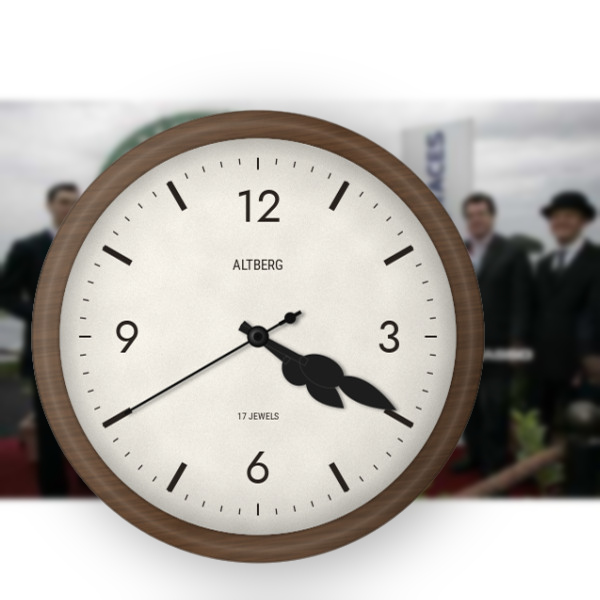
4:19:40
